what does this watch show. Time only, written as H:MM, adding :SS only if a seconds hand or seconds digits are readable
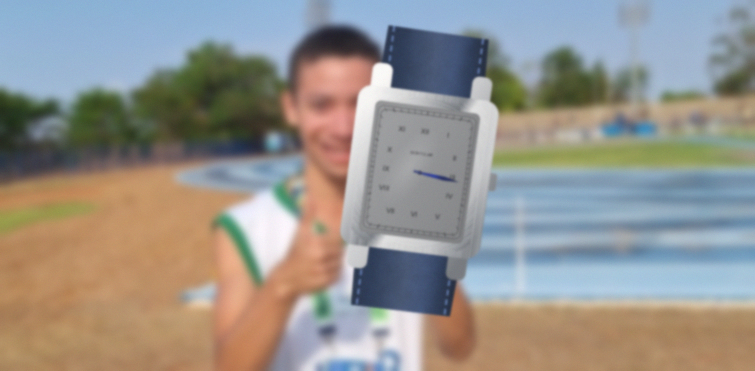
3:16
